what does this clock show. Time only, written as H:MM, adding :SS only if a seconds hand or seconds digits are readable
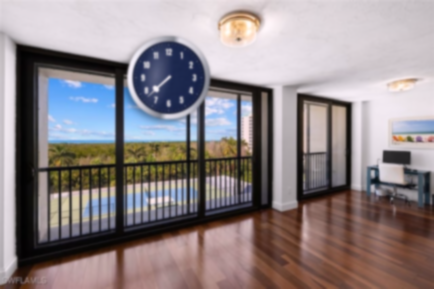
7:38
